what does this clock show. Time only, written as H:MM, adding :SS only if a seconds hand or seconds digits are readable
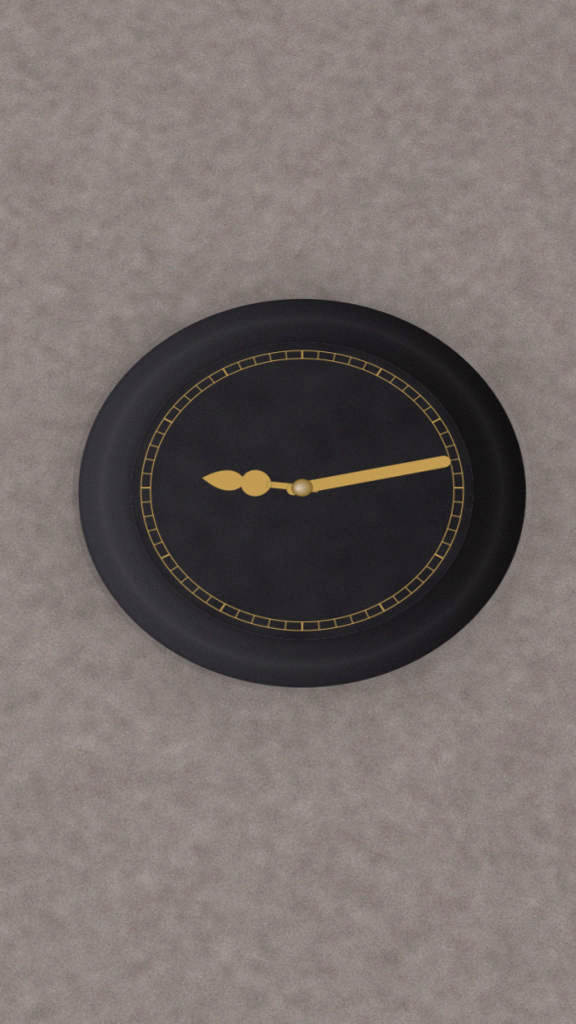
9:13
